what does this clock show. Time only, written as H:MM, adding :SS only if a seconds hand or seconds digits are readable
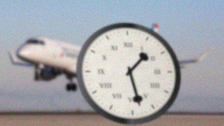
1:28
